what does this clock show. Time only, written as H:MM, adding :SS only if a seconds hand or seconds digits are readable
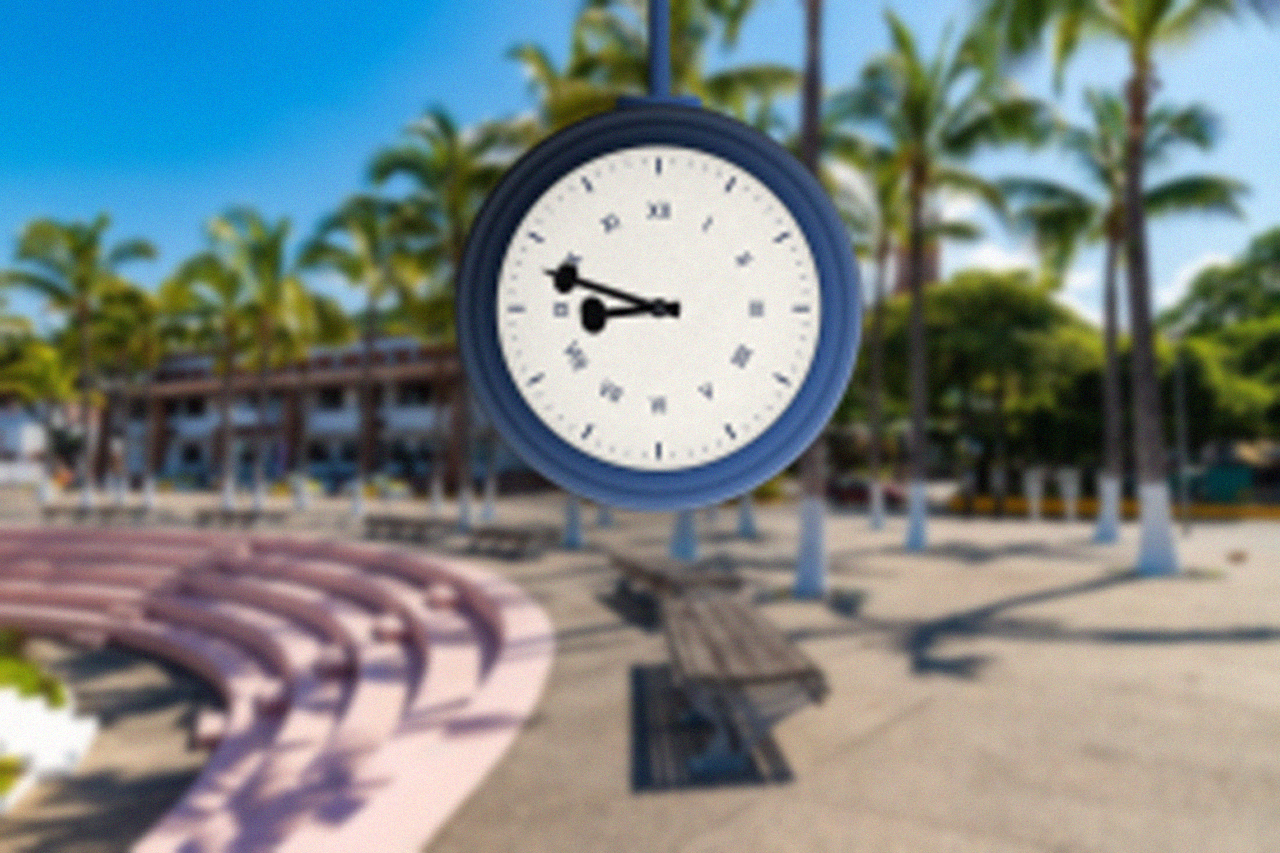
8:48
